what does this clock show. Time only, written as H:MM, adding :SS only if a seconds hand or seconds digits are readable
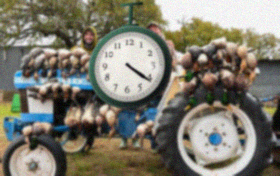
4:21
